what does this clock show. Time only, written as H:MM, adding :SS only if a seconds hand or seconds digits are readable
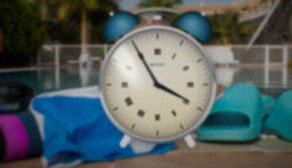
3:55
